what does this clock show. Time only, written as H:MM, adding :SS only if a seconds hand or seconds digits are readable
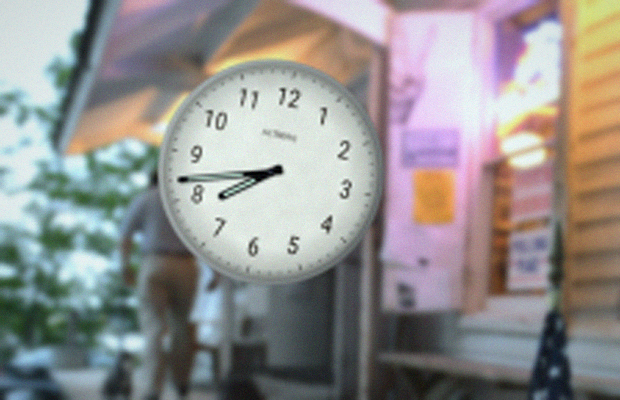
7:42
